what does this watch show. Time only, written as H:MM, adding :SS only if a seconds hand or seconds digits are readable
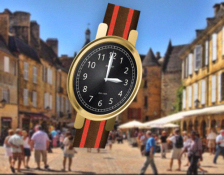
3:00
